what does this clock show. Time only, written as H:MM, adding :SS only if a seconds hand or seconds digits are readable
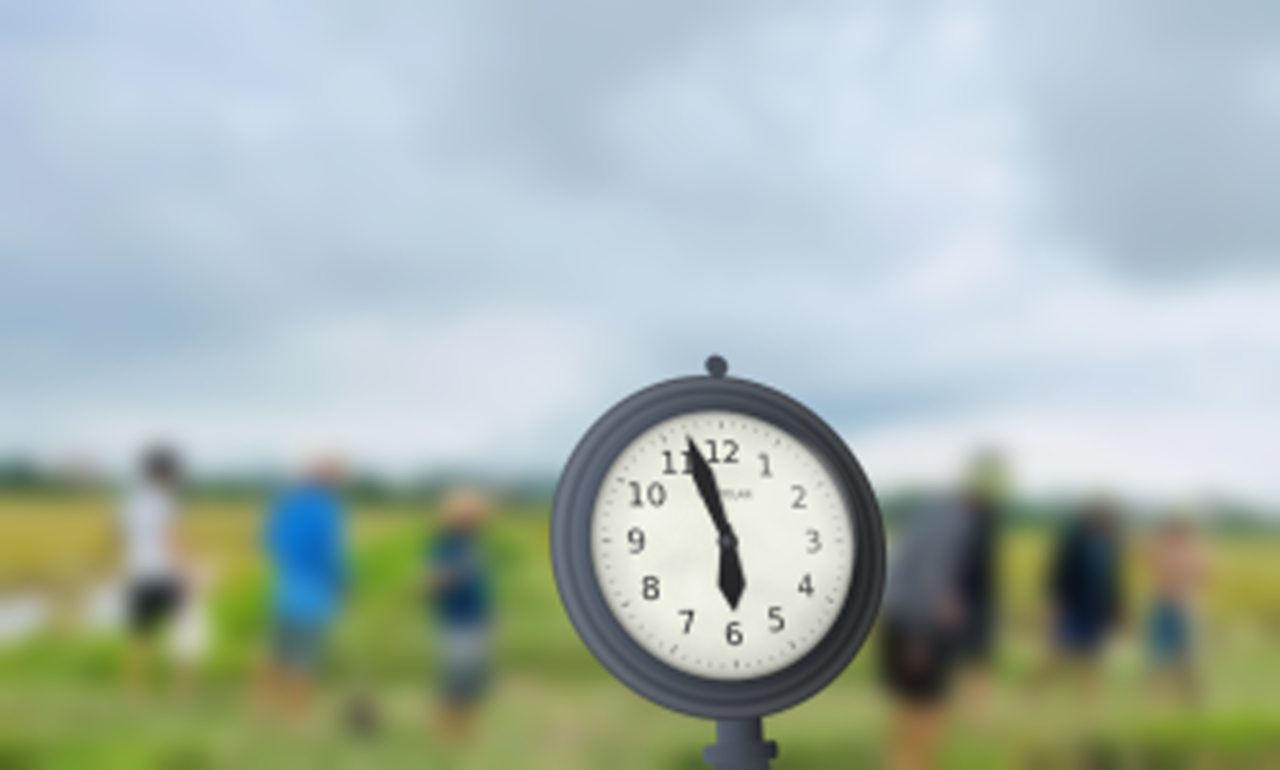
5:57
